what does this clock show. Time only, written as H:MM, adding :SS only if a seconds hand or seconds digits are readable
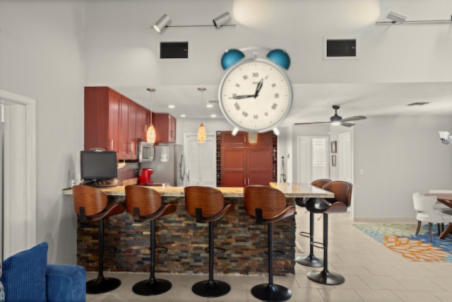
12:44
